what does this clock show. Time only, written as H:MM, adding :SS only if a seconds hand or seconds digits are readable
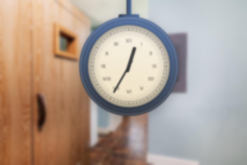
12:35
